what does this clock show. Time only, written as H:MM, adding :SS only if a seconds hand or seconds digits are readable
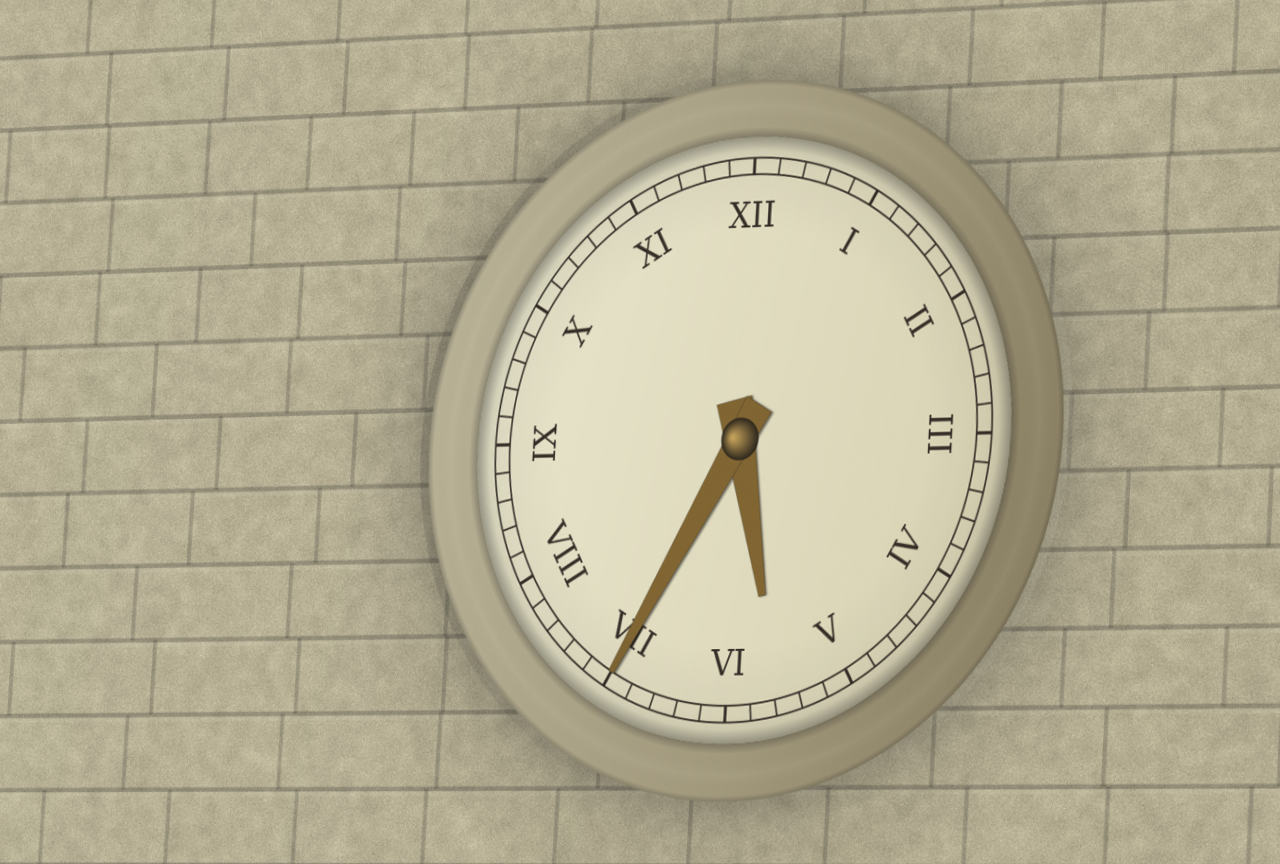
5:35
